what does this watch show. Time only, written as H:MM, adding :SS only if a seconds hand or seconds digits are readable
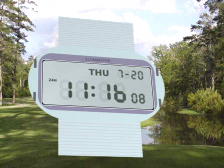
11:16:08
